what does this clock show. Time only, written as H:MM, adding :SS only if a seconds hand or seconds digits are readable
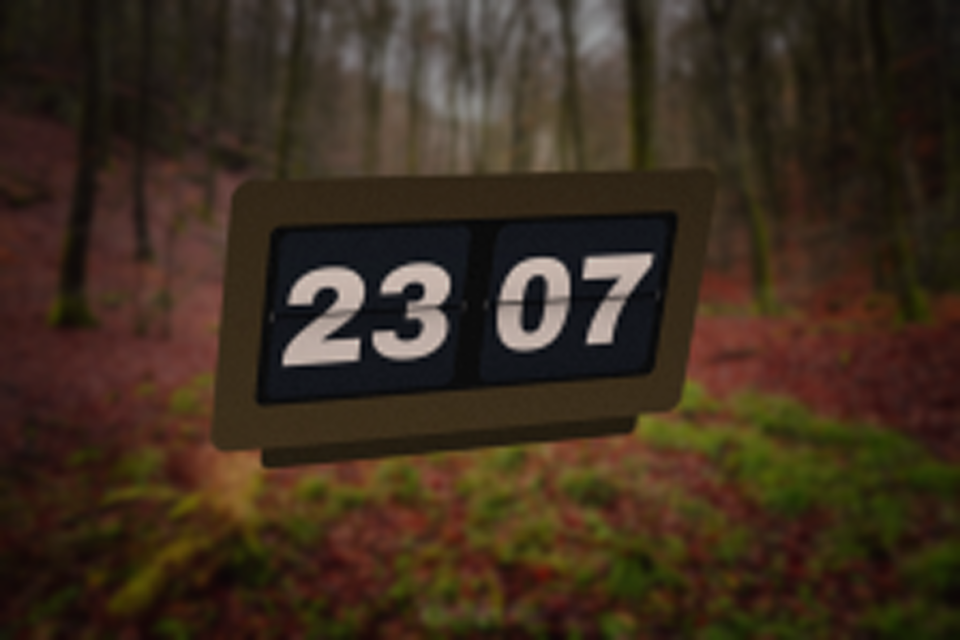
23:07
